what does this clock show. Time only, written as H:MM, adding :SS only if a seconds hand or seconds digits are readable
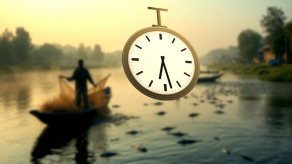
6:28
